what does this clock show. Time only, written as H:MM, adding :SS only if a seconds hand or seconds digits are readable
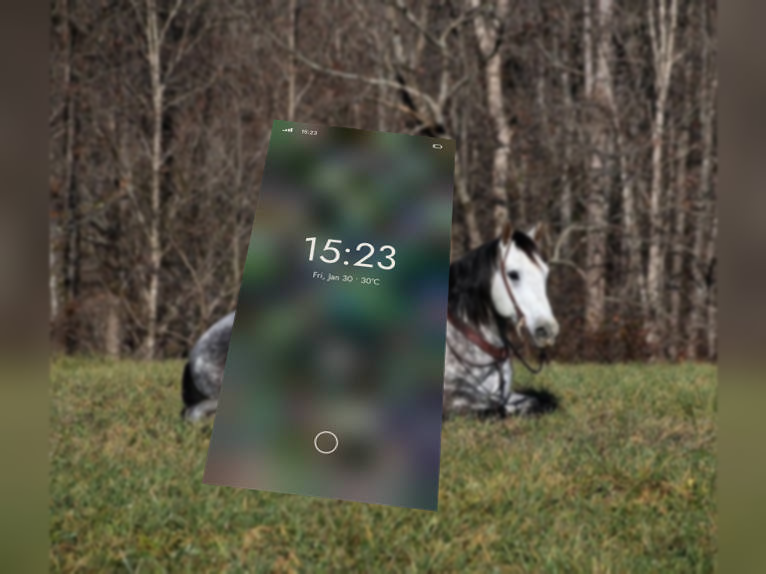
15:23
